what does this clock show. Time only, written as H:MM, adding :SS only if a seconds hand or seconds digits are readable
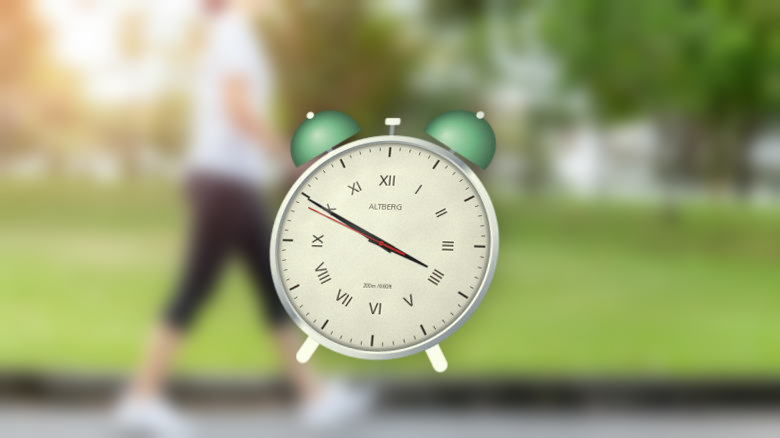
3:49:49
